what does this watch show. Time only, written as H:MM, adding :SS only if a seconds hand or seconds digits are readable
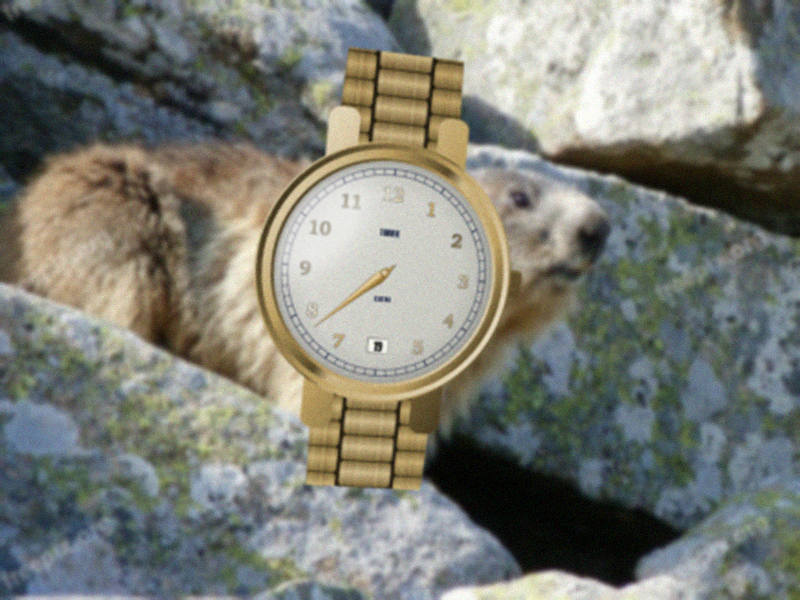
7:38
